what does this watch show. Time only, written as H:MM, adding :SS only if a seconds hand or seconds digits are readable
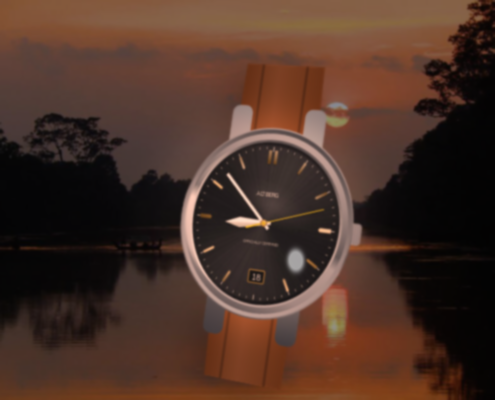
8:52:12
